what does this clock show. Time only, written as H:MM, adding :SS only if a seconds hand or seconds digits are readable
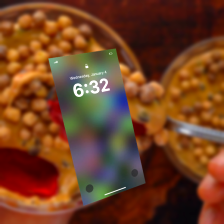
6:32
